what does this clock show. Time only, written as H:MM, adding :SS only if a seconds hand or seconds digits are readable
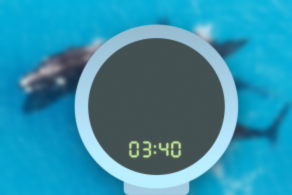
3:40
